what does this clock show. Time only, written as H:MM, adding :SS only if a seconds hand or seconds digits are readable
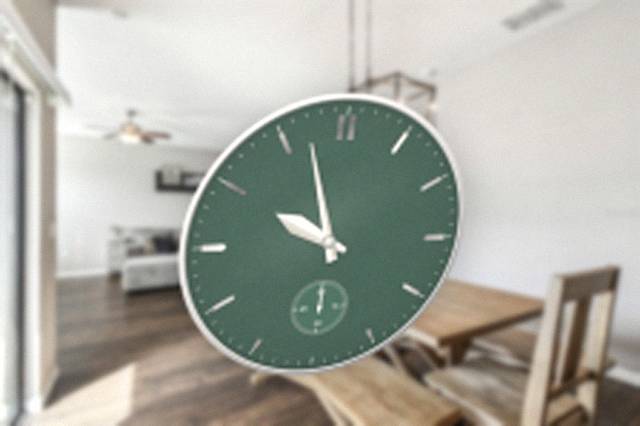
9:57
